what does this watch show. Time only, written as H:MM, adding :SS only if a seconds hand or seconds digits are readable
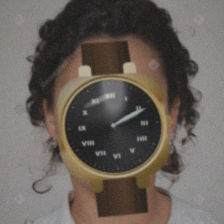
2:11
